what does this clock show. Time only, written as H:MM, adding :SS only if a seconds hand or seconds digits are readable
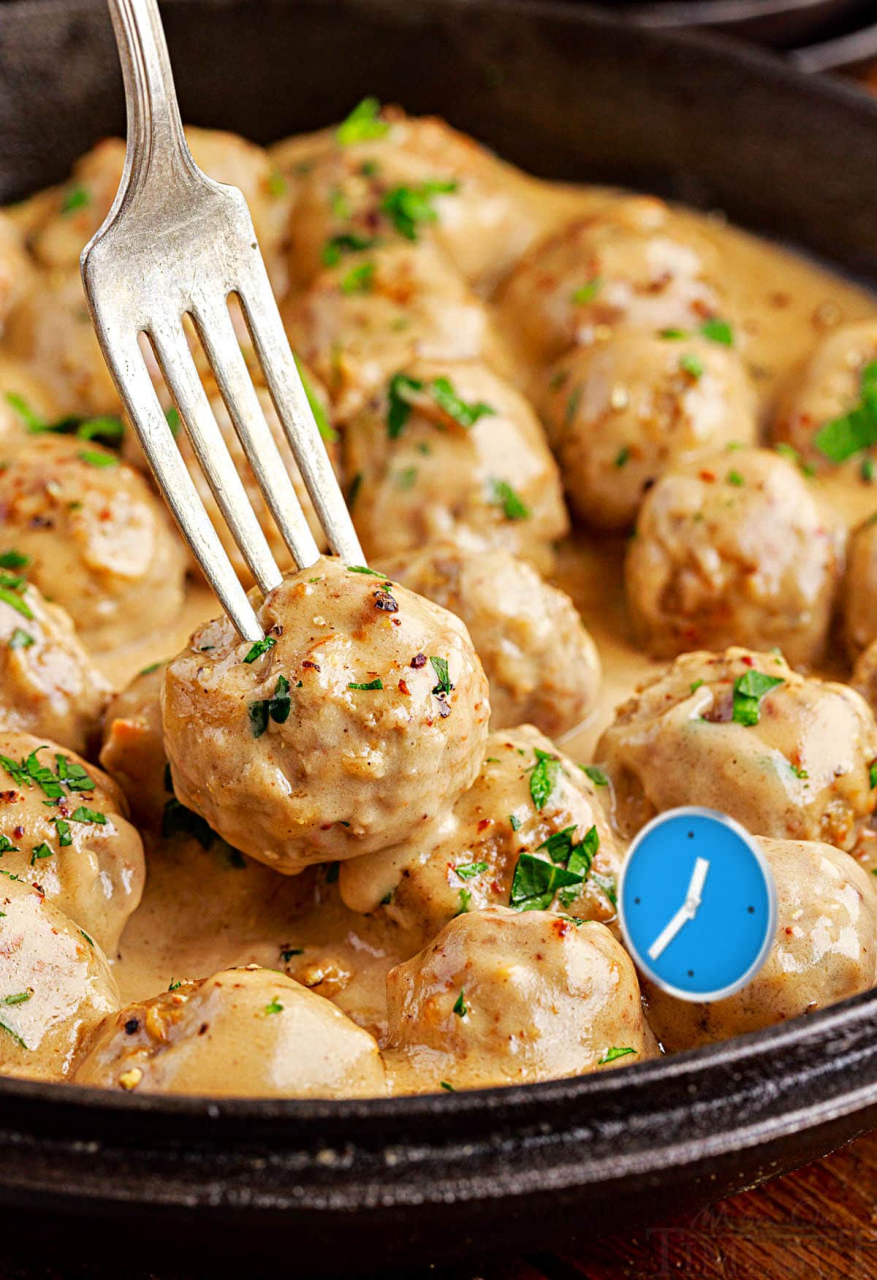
12:37
